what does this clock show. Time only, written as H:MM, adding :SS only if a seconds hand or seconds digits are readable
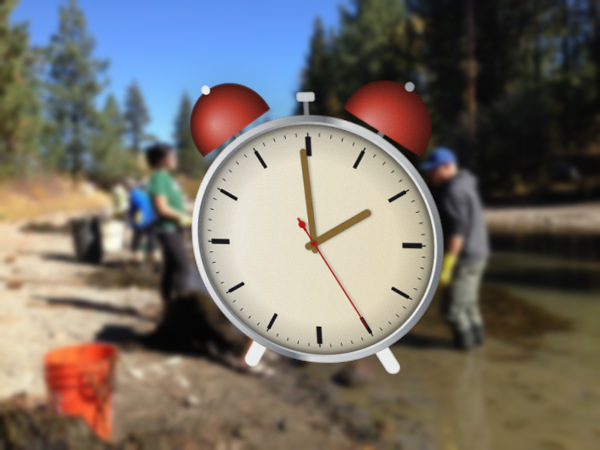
1:59:25
